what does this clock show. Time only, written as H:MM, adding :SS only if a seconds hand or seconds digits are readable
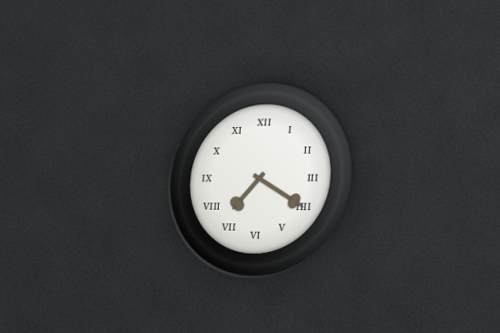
7:20
